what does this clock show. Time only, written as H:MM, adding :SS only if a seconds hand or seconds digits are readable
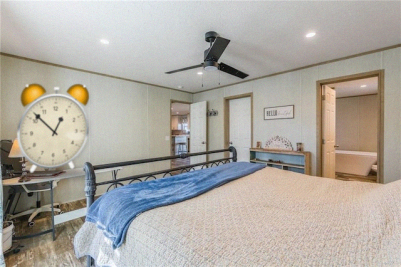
12:52
